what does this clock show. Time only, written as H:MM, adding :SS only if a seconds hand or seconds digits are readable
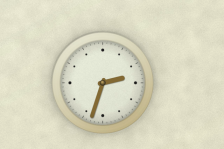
2:33
